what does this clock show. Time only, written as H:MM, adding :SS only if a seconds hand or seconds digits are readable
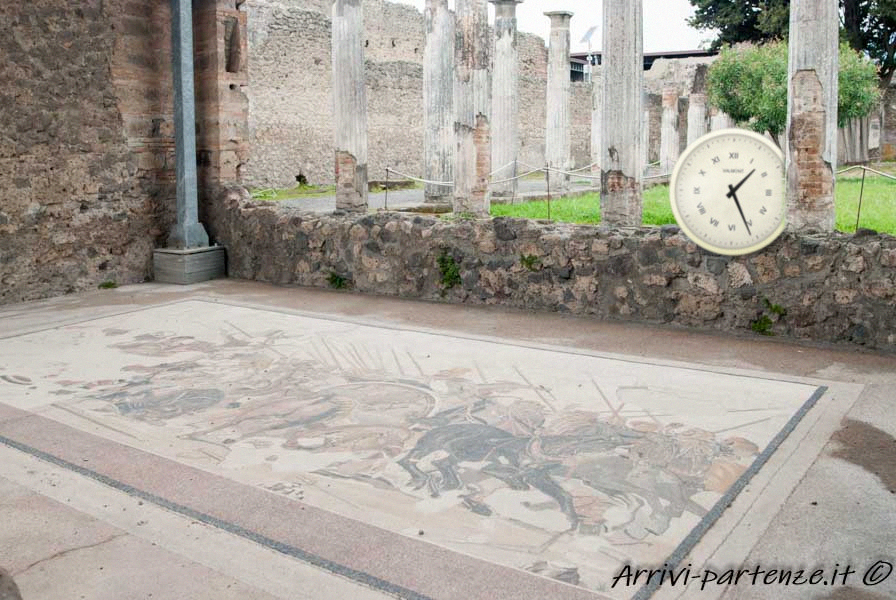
1:26
